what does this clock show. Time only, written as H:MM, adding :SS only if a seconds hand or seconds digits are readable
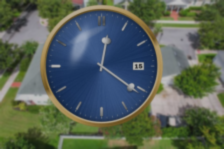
12:21
